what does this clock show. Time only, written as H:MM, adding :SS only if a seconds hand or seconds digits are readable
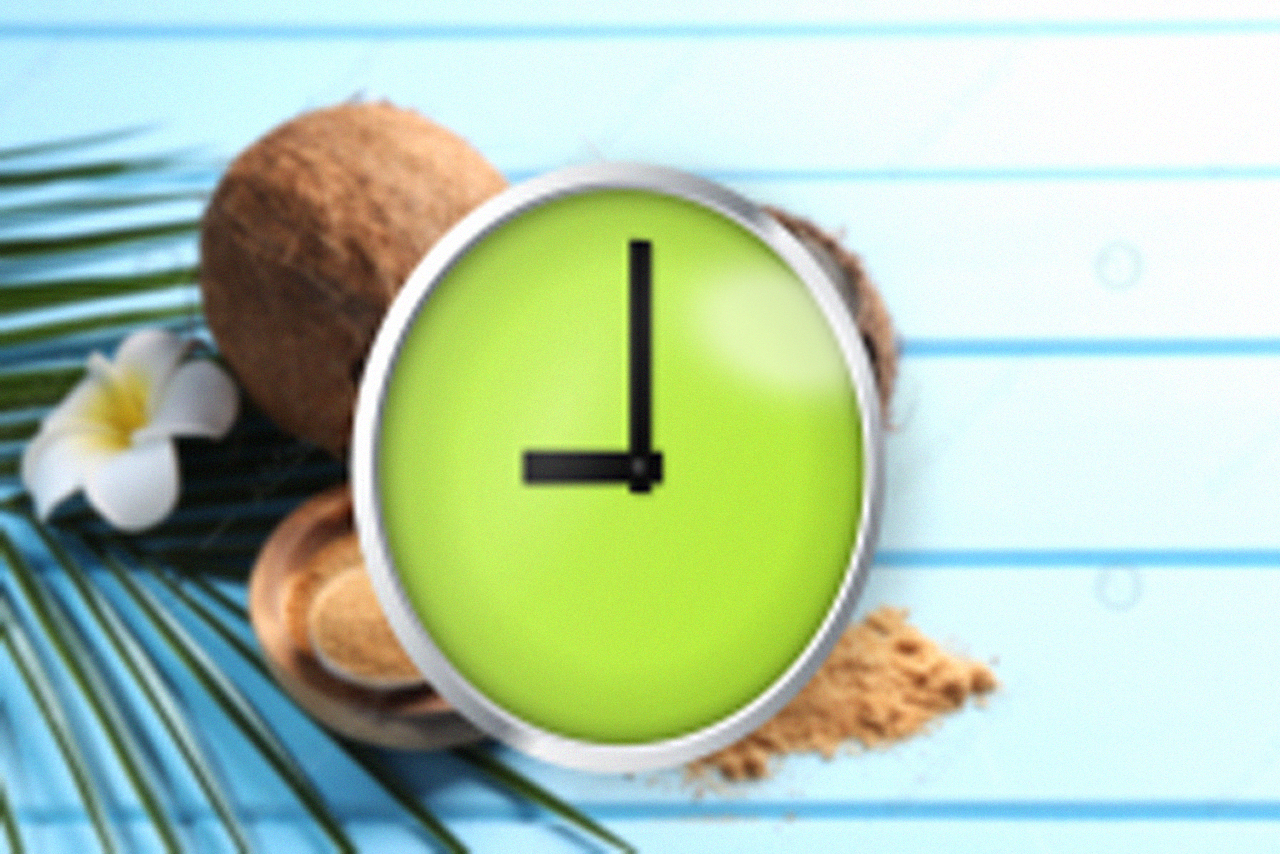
9:00
